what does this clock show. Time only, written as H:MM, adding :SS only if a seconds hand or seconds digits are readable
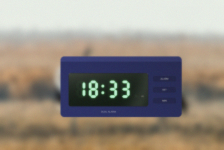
18:33
